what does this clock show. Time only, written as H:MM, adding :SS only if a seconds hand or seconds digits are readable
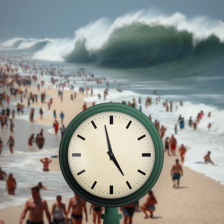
4:58
